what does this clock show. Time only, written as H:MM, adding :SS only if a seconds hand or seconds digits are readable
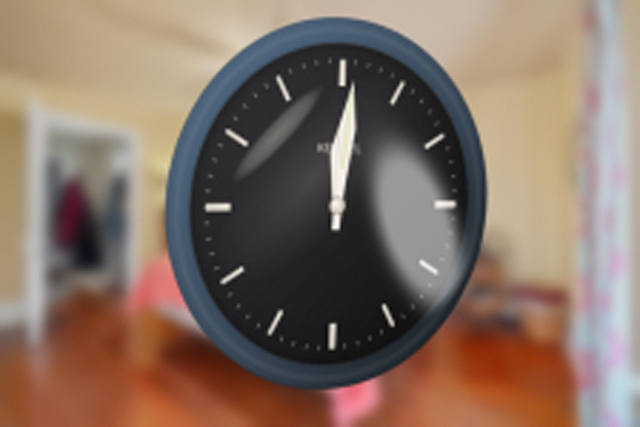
12:01
